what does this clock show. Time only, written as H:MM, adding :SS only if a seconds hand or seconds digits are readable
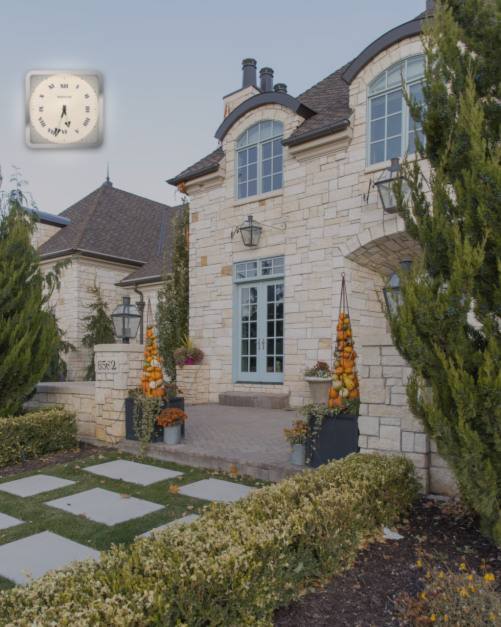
5:33
